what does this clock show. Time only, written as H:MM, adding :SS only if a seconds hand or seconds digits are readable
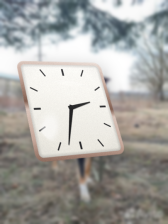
2:33
